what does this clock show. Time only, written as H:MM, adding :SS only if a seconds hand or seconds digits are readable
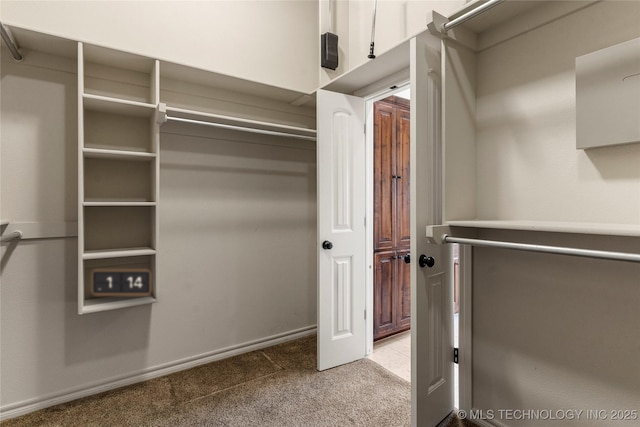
1:14
